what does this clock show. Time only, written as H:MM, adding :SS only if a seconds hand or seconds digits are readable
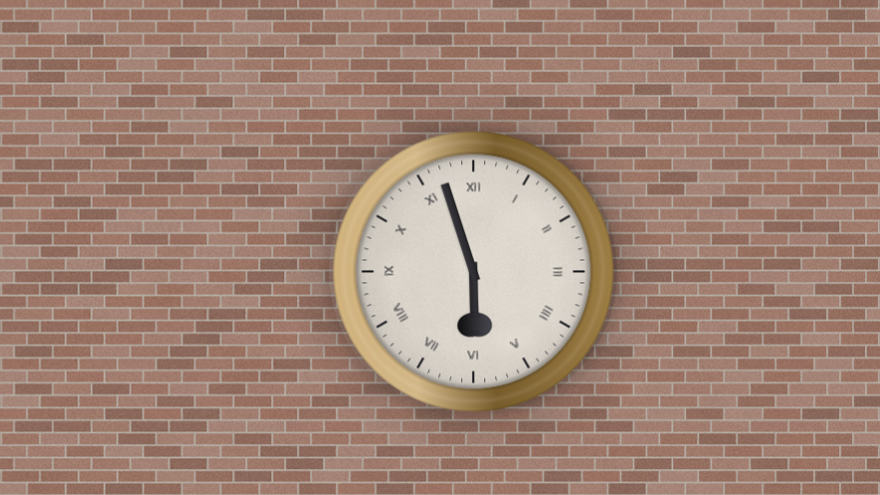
5:57
